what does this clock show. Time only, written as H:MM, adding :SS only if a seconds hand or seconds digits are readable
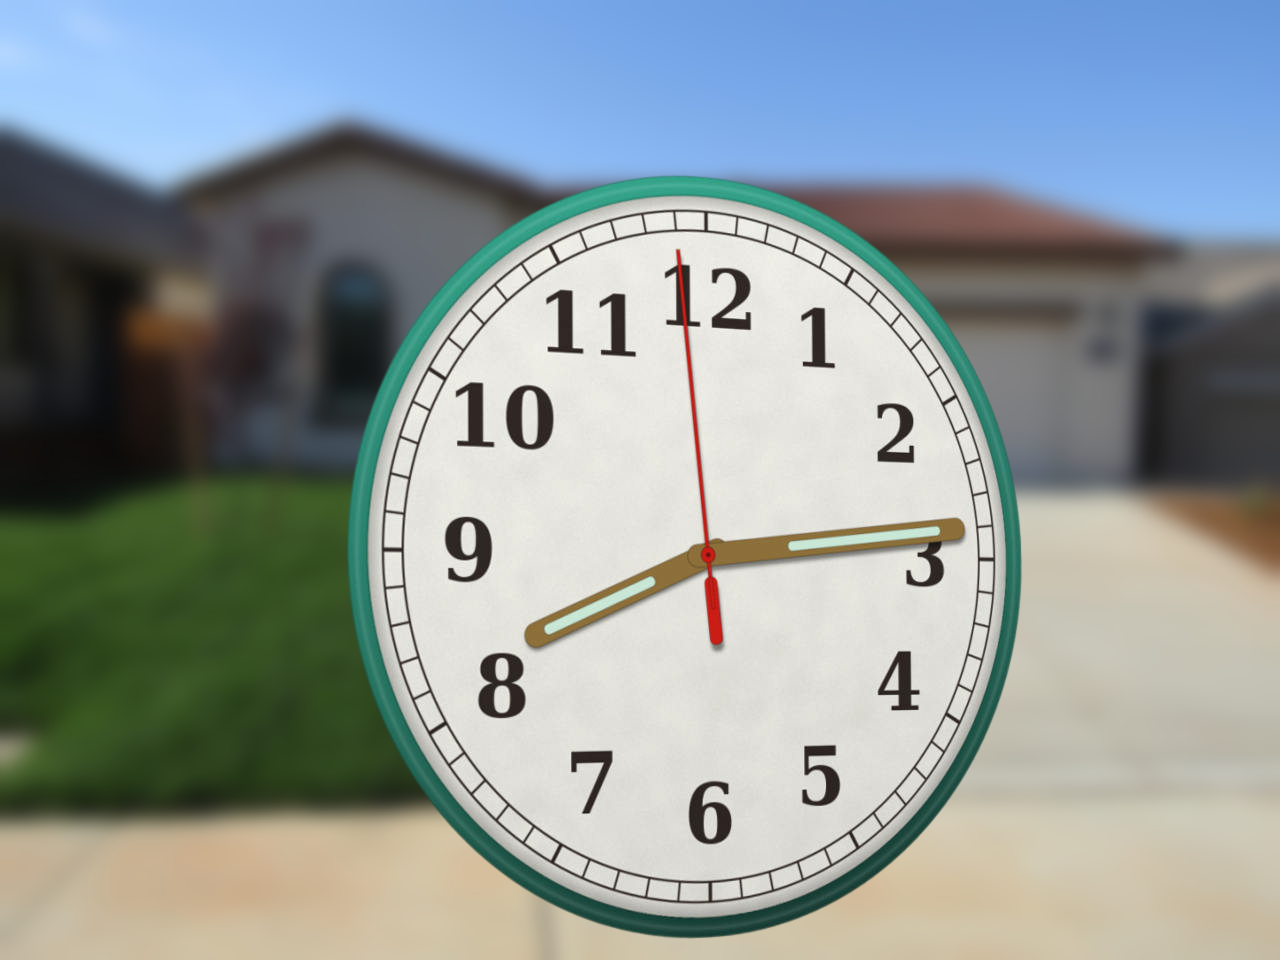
8:13:59
